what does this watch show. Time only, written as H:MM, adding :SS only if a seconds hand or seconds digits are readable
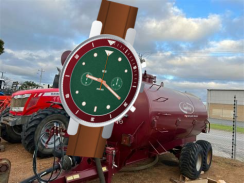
9:20
